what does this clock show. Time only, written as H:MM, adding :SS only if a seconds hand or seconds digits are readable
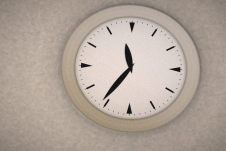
11:36
